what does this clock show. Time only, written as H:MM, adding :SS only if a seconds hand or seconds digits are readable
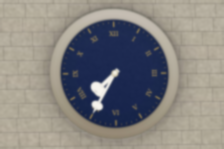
7:35
